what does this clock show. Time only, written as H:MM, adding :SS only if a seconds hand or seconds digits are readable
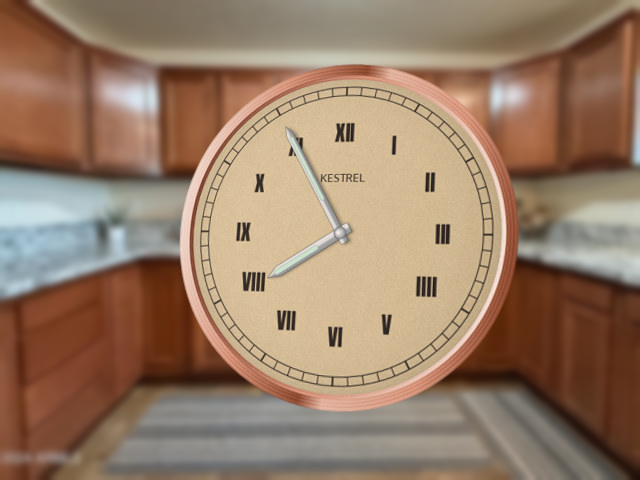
7:55
